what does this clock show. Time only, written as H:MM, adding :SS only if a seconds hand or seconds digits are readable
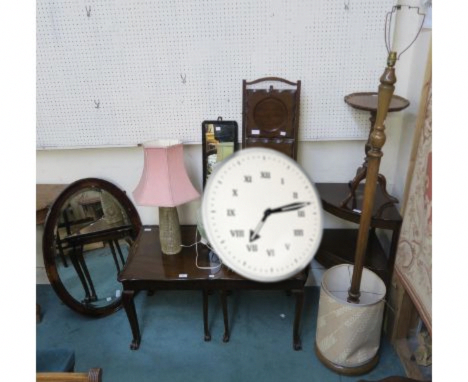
7:13
